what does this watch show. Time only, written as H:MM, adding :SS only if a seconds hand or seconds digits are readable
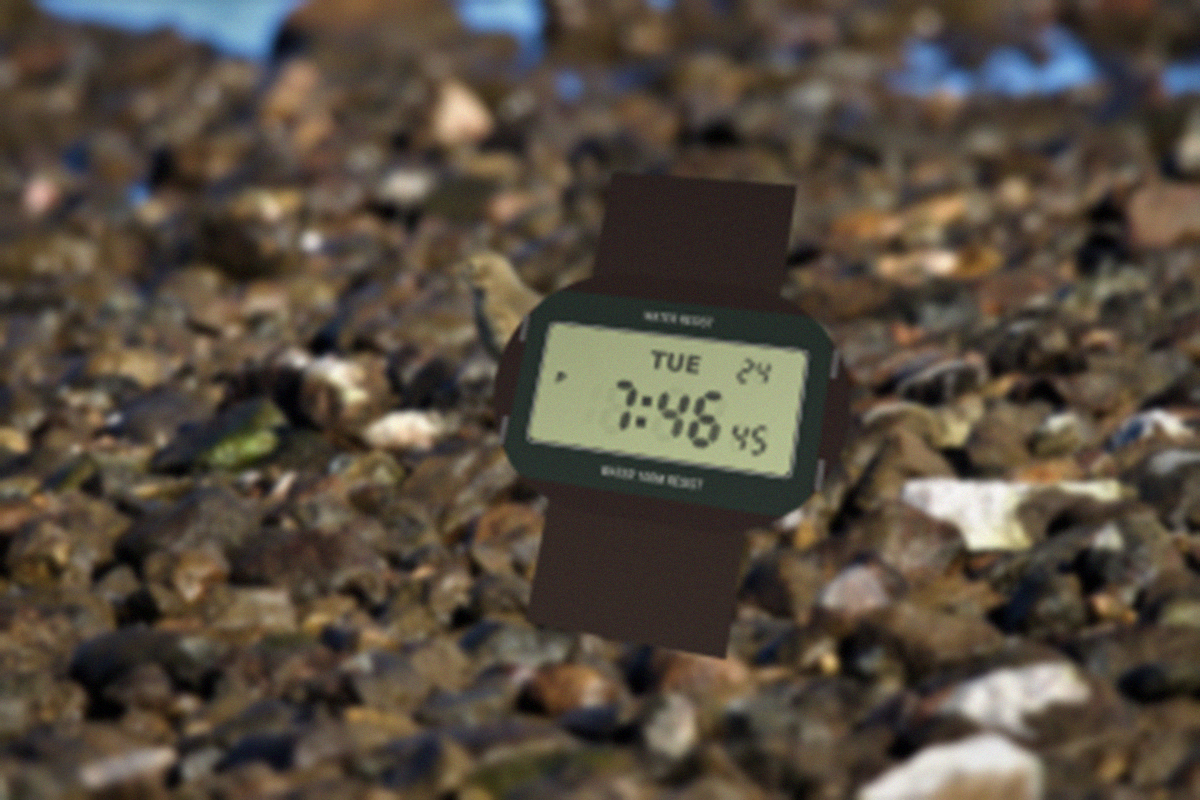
7:46:45
